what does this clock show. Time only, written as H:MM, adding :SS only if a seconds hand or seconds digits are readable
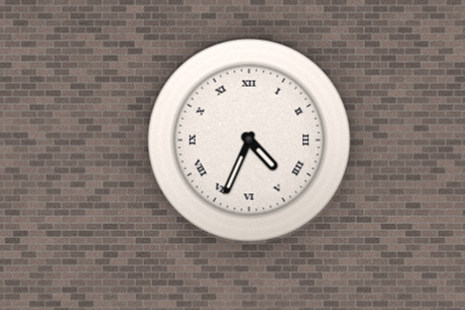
4:34
